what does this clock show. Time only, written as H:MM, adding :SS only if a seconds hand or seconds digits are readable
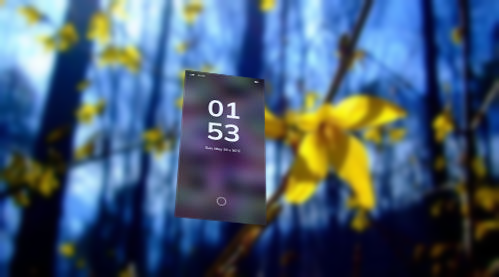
1:53
